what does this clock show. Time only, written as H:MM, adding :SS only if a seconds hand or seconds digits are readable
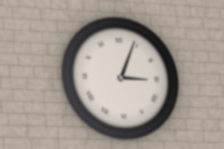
3:04
